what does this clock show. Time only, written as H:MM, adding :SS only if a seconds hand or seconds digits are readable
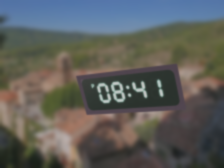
8:41
